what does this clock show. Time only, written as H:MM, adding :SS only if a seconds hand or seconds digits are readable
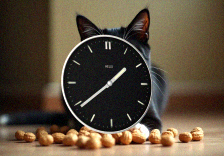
1:39
